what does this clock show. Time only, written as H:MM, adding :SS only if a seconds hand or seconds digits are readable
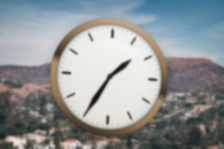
1:35
